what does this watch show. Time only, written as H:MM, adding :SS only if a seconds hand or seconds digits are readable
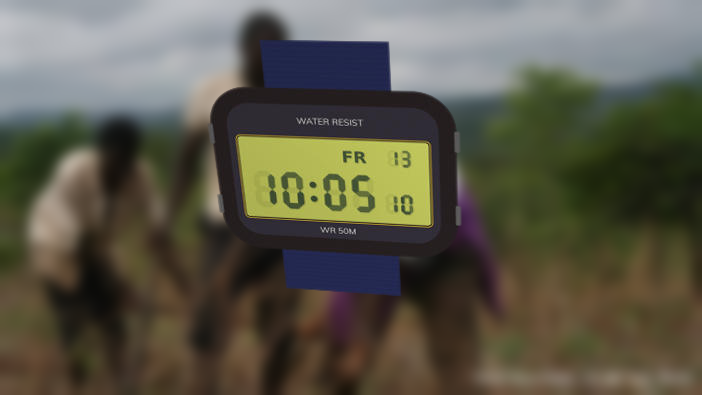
10:05:10
